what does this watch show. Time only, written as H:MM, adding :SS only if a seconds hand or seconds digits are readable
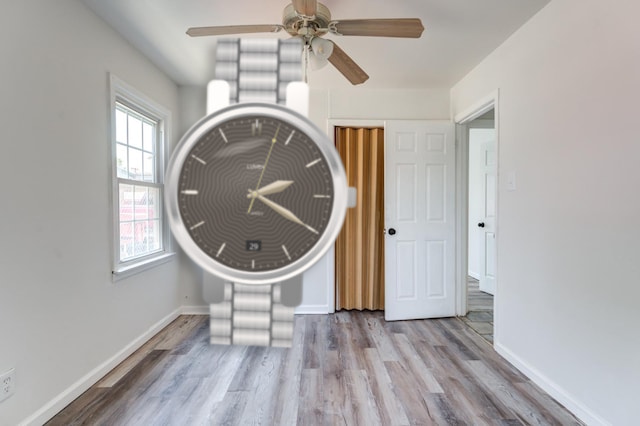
2:20:03
